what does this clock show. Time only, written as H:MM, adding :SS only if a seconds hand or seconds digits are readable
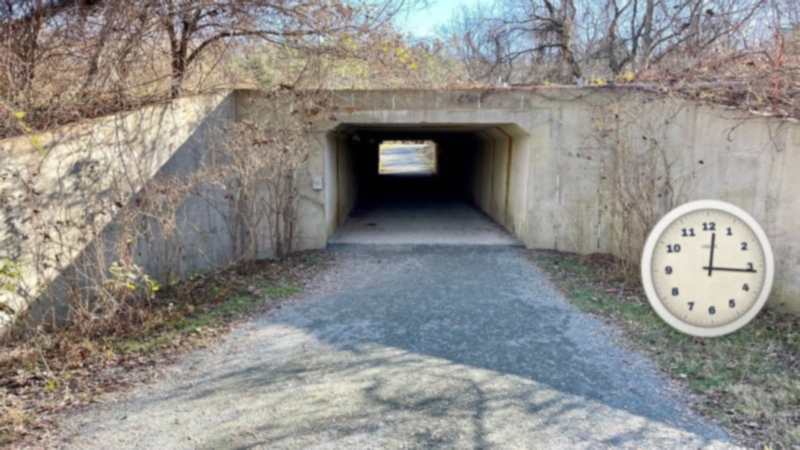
12:16
